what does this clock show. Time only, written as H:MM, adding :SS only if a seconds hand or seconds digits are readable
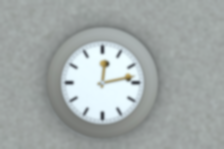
12:13
